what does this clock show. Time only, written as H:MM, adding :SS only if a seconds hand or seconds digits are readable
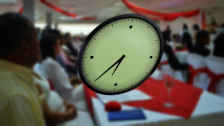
6:37
